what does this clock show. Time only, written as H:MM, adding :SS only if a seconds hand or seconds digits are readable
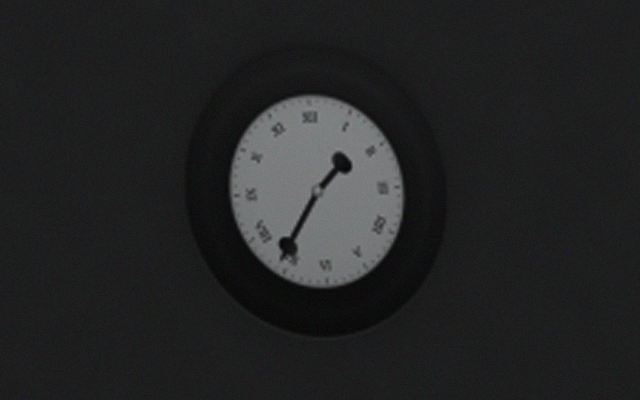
1:36
